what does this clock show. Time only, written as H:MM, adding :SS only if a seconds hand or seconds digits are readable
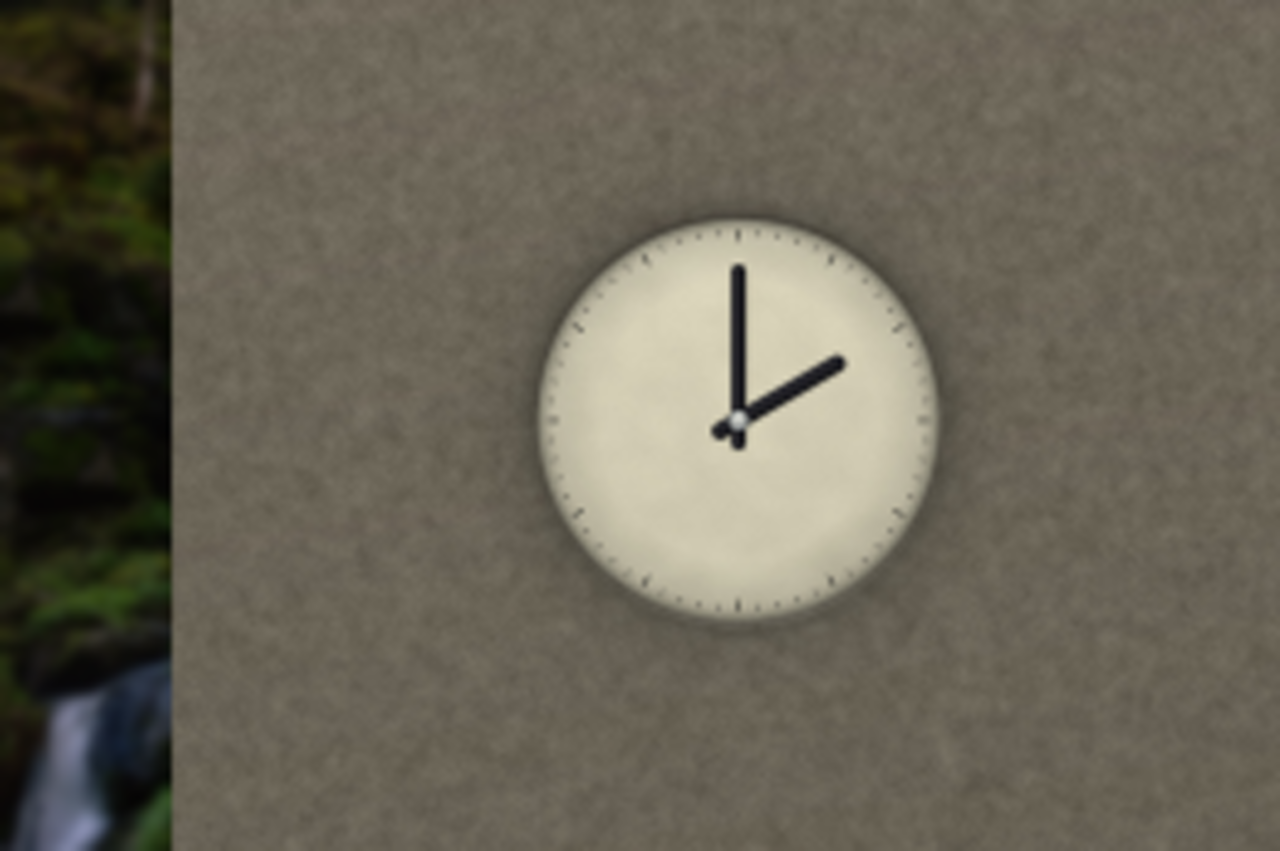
2:00
